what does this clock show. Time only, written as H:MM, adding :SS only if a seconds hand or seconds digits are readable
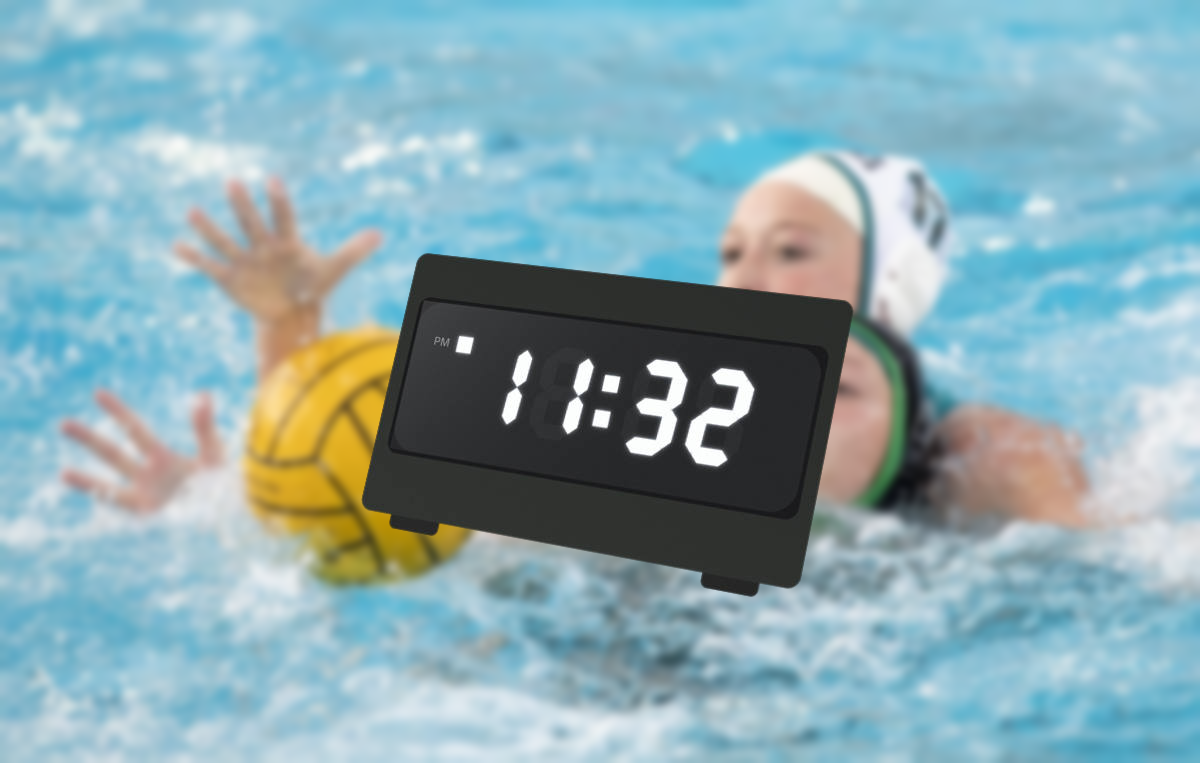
11:32
